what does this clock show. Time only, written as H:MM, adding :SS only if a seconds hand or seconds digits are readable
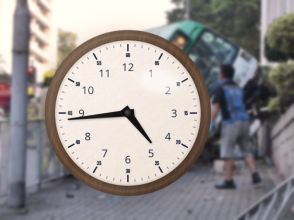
4:44
